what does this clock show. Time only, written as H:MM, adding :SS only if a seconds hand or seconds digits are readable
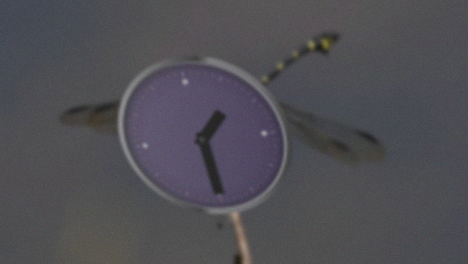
1:30
